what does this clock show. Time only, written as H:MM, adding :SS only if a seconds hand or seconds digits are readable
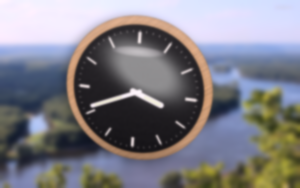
3:41
